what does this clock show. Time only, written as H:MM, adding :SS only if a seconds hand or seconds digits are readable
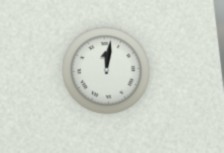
12:02
